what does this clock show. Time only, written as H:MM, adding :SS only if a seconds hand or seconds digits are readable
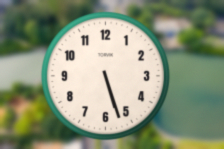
5:27
